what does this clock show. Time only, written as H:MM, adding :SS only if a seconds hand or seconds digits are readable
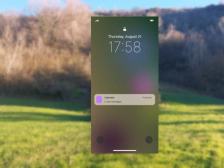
17:58
